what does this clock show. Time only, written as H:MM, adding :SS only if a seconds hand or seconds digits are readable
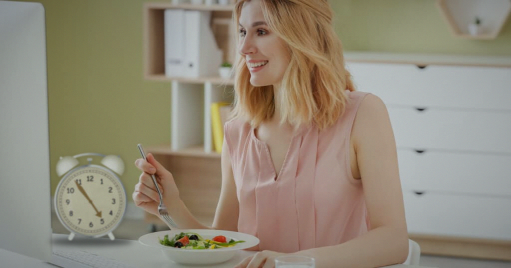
4:54
